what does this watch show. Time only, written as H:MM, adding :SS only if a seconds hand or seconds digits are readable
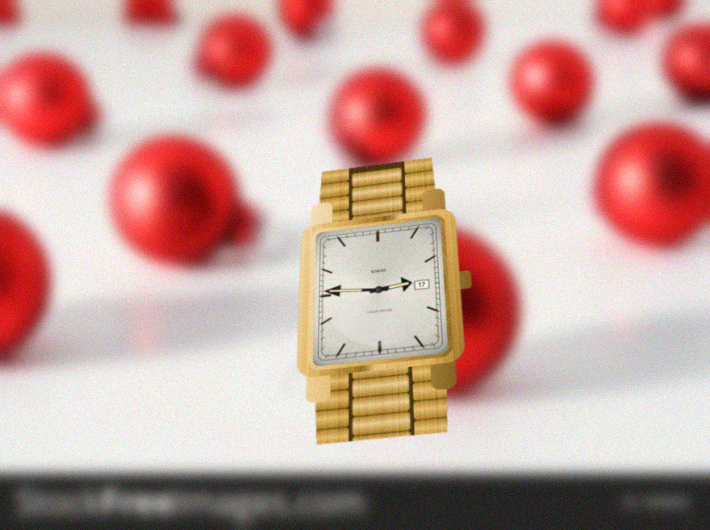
2:46
